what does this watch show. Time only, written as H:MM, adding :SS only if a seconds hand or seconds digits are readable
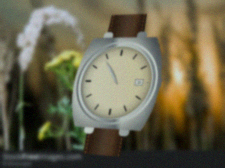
10:54
